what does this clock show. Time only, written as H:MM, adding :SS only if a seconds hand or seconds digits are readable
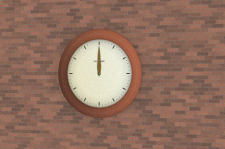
12:00
